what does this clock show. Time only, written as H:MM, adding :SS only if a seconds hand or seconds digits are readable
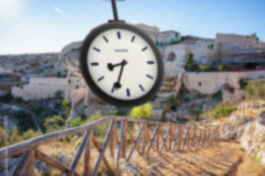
8:34
